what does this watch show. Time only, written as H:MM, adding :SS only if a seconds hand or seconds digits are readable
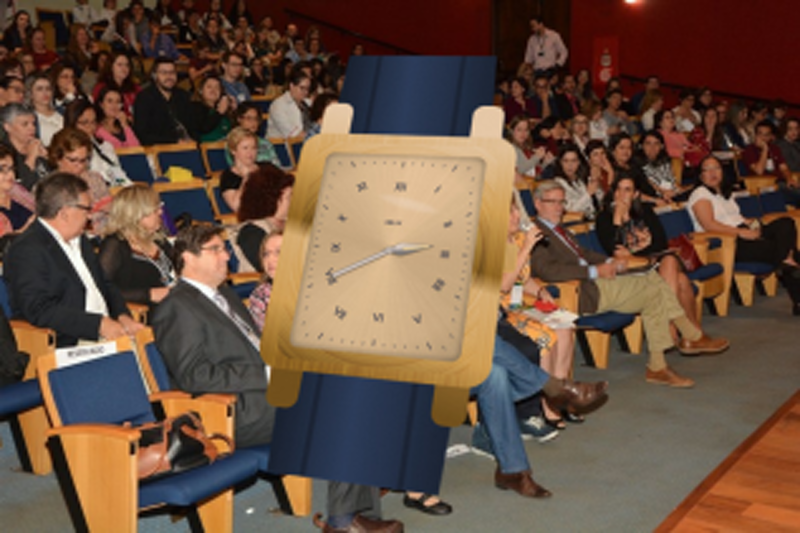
2:40
